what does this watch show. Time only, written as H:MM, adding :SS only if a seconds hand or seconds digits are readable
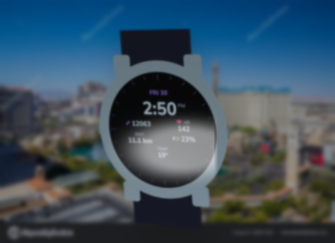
2:50
